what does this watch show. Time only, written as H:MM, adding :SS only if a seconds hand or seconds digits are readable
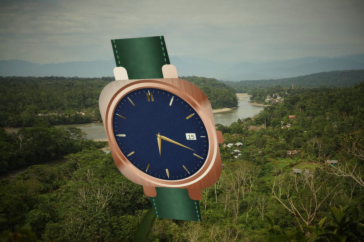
6:19
